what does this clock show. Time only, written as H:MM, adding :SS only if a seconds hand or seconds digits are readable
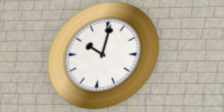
10:01
